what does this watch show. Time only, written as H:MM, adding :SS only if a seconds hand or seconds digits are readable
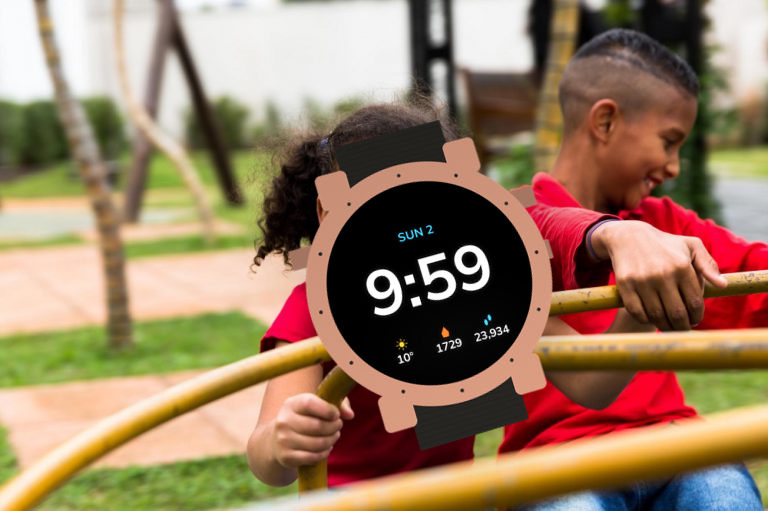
9:59
